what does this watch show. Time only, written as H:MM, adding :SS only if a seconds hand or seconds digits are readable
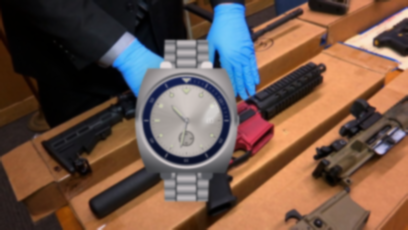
10:32
